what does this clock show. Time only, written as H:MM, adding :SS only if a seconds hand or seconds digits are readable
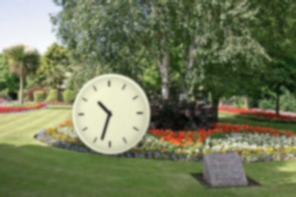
10:33
